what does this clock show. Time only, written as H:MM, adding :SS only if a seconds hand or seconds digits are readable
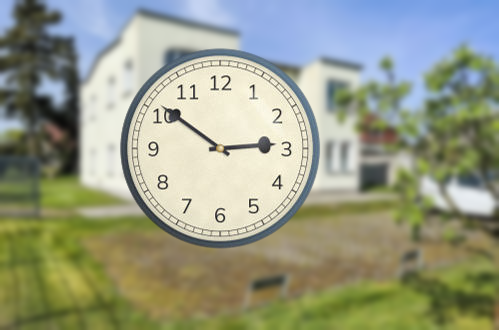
2:51
